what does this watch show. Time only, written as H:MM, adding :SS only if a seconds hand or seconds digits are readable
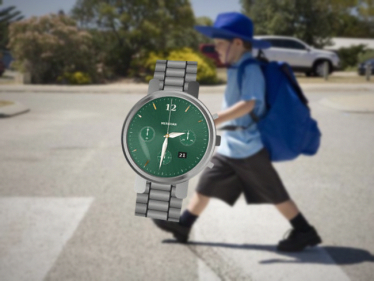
2:31
